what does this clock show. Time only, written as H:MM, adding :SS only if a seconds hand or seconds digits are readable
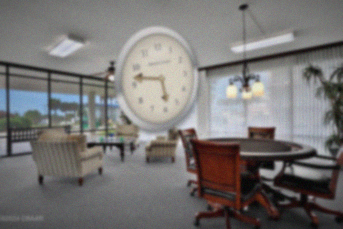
5:47
